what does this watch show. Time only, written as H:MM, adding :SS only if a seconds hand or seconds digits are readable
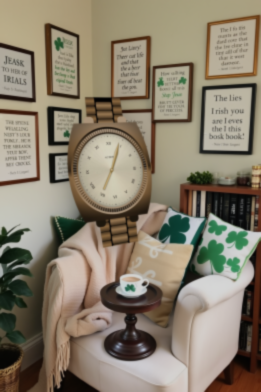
7:04
